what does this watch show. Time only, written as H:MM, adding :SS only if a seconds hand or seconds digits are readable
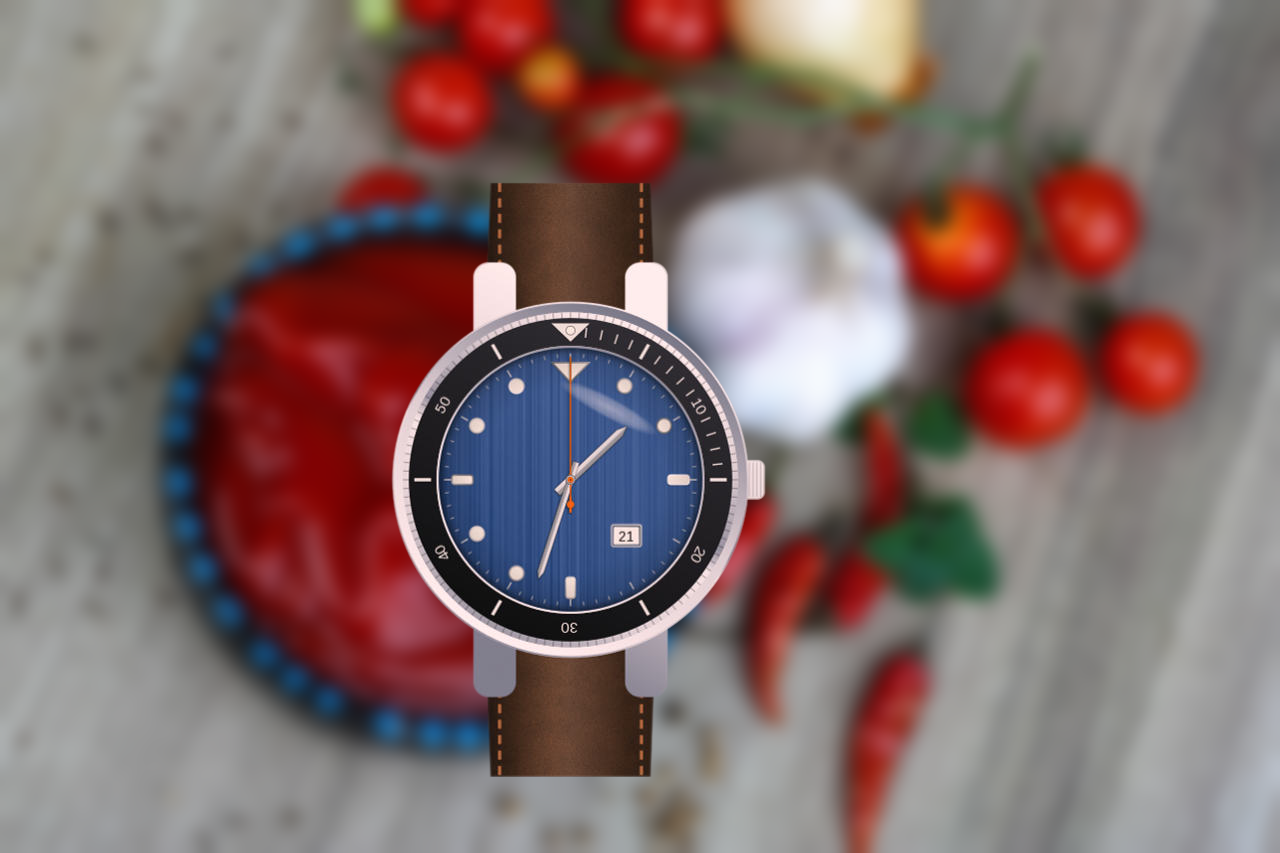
1:33:00
